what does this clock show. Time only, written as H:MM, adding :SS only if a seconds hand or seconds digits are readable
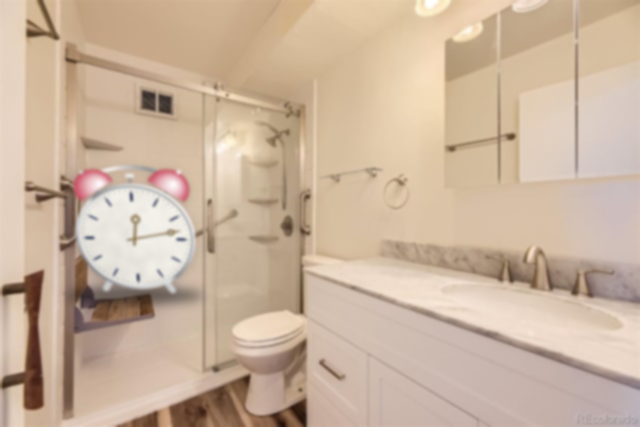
12:13
